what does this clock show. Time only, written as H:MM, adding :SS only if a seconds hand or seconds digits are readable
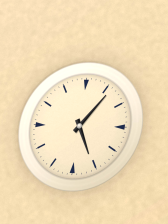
5:06
